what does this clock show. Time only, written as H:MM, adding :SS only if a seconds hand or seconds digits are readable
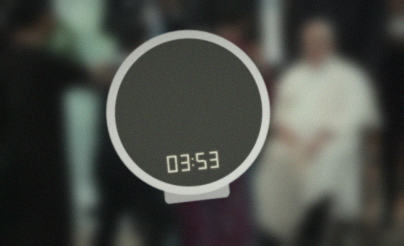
3:53
